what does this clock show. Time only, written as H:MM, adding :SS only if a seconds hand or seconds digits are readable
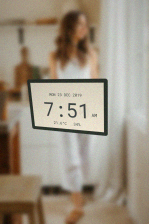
7:51
